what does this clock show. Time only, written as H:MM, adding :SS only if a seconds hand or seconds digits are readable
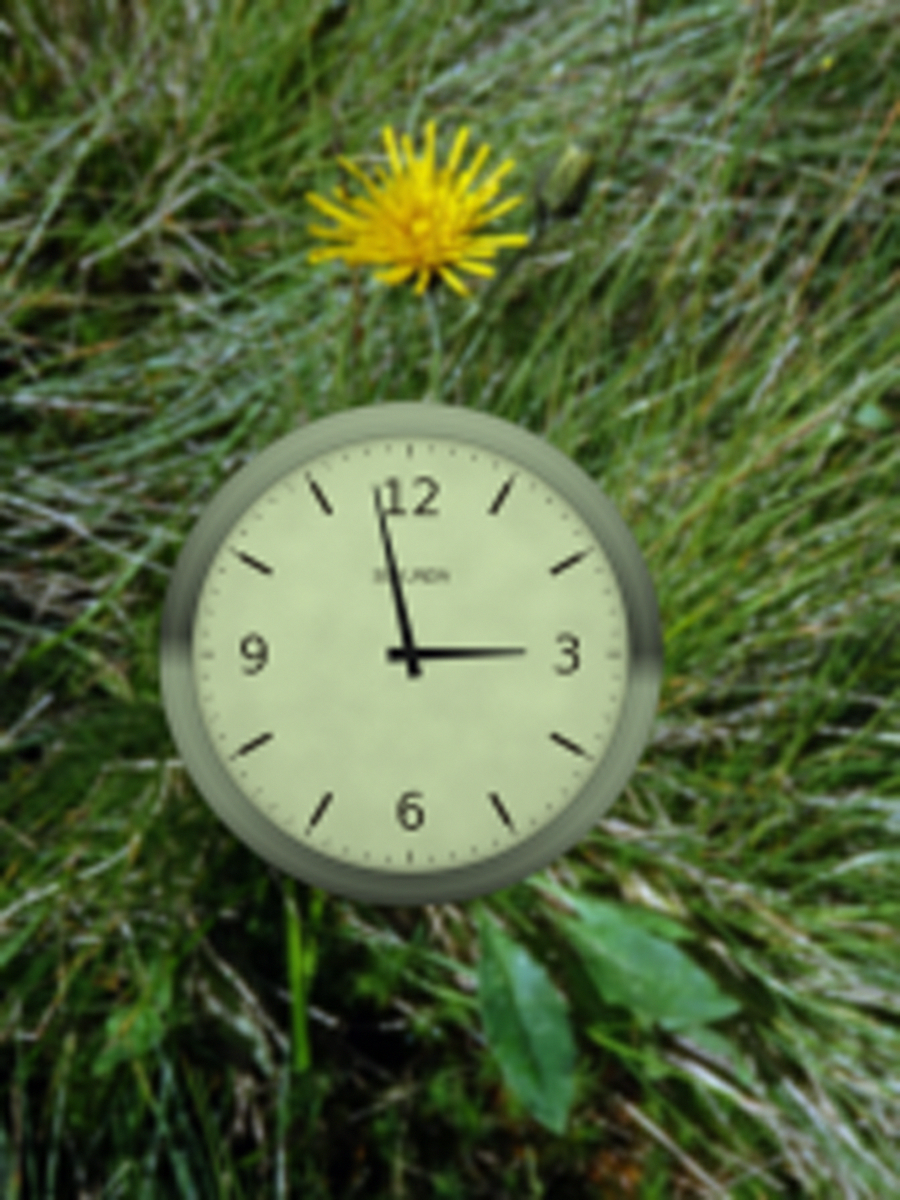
2:58
